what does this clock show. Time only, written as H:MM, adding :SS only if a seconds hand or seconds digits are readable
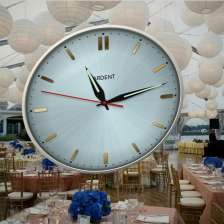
11:12:48
